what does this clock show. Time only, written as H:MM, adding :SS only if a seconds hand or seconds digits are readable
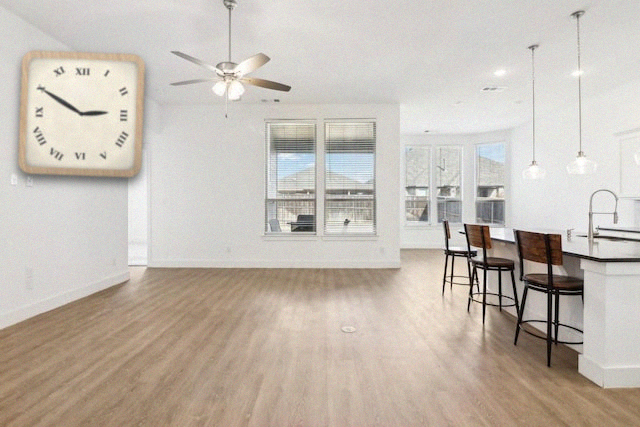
2:50
